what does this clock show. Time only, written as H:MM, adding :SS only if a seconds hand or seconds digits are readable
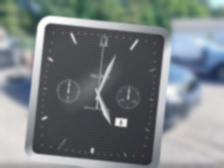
5:03
